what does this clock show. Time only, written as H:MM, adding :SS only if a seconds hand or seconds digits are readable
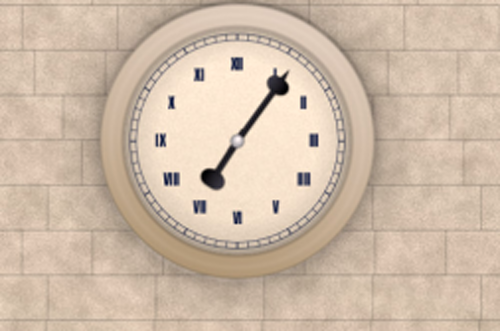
7:06
